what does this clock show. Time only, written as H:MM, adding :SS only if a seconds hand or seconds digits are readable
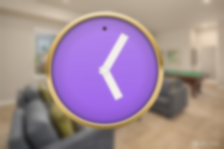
5:05
